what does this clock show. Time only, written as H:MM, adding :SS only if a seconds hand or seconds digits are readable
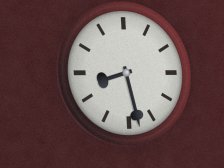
8:28
